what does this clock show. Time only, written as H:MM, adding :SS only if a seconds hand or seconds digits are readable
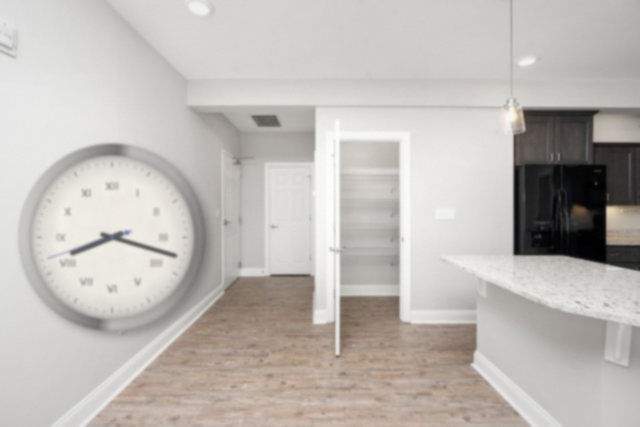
8:17:42
